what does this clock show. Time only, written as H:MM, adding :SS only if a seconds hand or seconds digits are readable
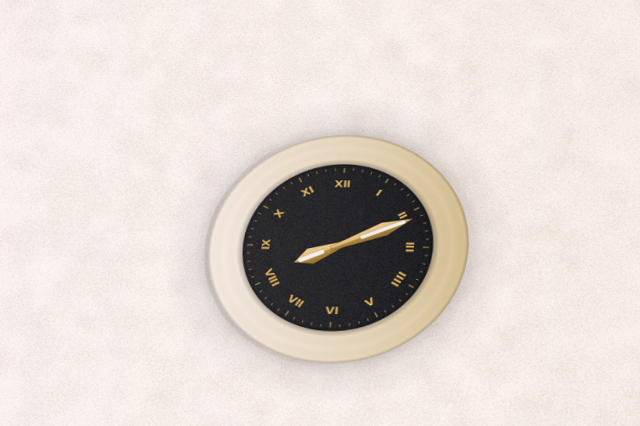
8:11
